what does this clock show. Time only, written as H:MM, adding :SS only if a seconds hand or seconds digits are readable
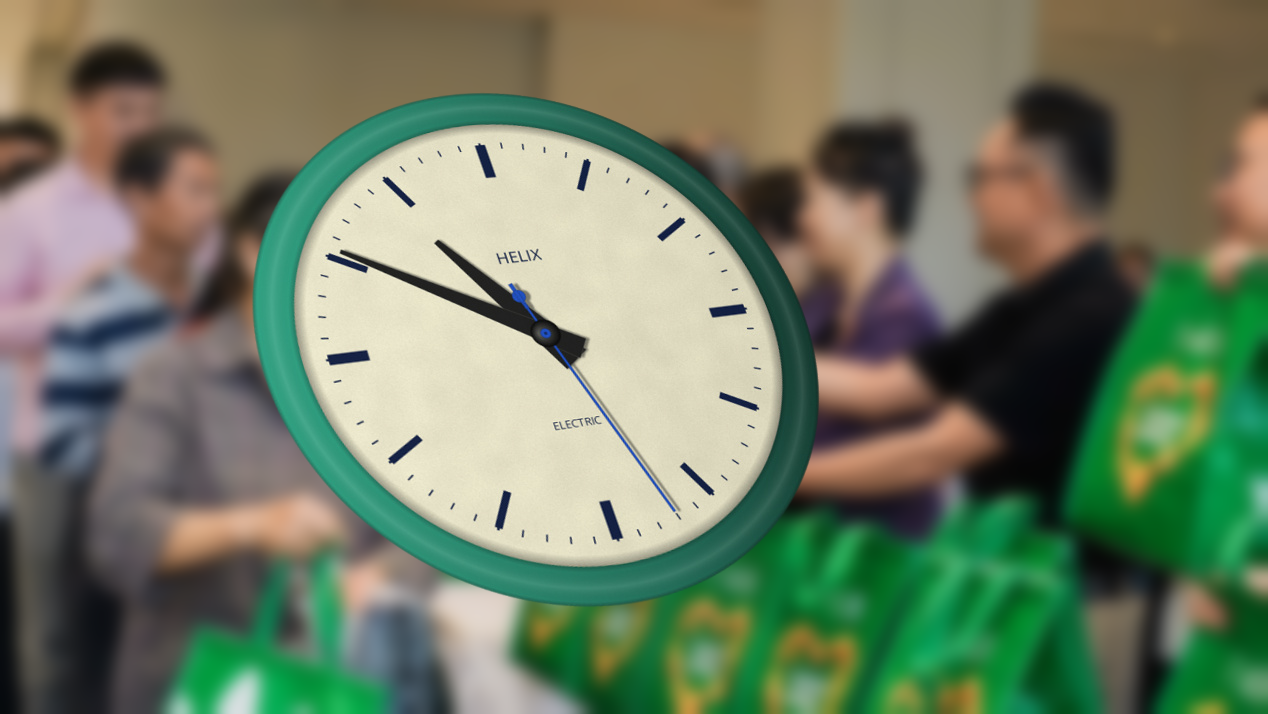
10:50:27
